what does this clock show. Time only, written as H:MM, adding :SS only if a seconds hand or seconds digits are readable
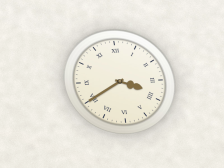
3:40
